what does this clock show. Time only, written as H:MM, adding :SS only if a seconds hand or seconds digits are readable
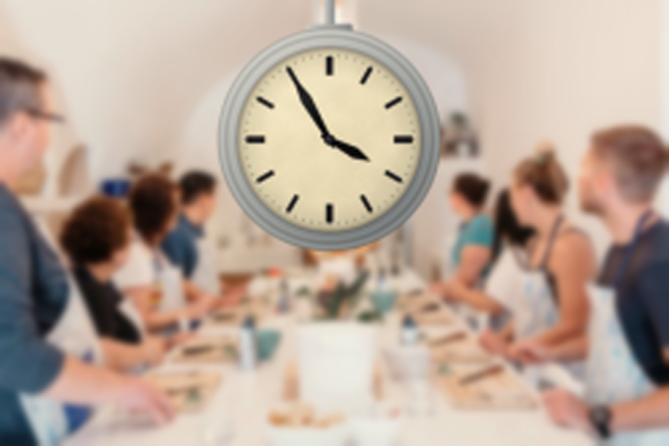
3:55
